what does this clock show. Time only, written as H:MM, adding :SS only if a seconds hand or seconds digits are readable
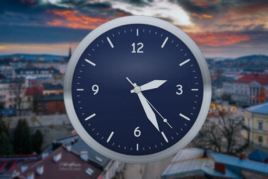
2:25:23
